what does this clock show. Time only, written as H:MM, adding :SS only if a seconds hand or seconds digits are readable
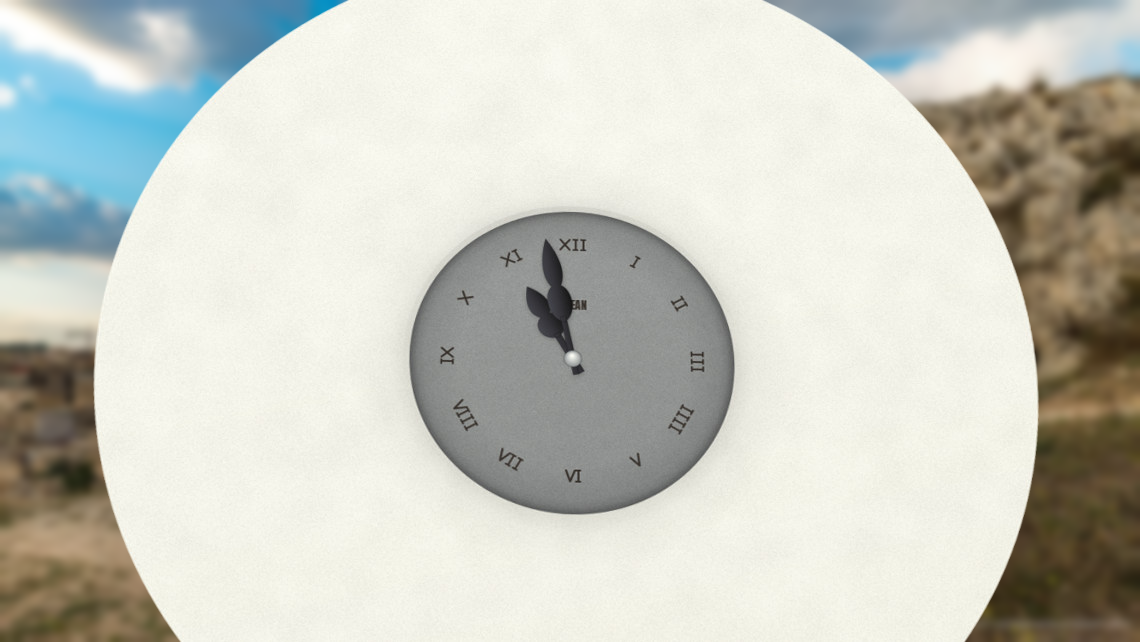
10:58
